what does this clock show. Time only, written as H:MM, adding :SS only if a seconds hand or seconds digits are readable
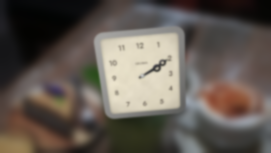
2:10
